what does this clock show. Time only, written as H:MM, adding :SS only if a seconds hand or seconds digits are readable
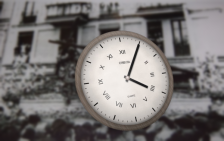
4:05
